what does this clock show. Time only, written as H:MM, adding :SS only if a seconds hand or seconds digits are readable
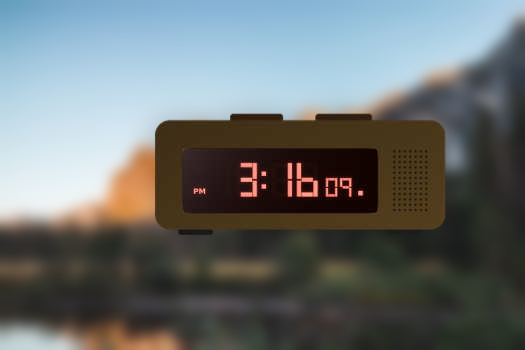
3:16:09
